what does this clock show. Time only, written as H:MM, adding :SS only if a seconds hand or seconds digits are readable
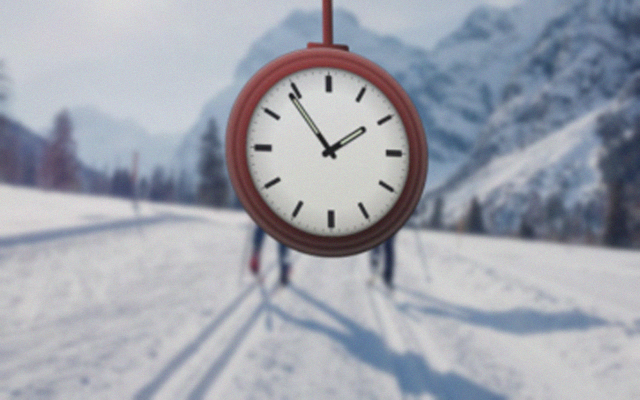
1:54
